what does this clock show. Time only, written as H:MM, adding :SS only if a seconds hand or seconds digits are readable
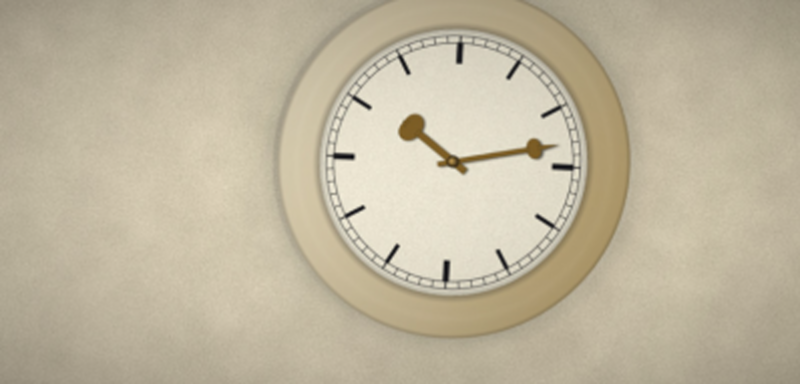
10:13
